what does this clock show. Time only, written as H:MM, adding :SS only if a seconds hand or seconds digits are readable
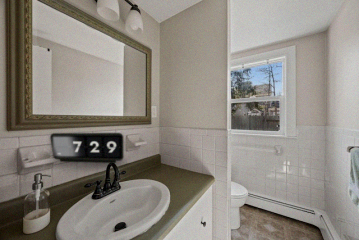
7:29
